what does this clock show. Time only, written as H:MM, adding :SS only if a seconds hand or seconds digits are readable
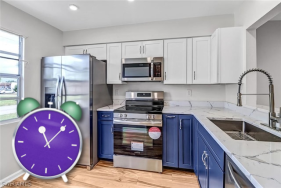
11:07
